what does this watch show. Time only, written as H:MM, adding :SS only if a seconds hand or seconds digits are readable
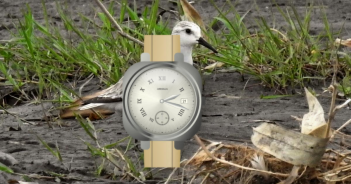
2:18
